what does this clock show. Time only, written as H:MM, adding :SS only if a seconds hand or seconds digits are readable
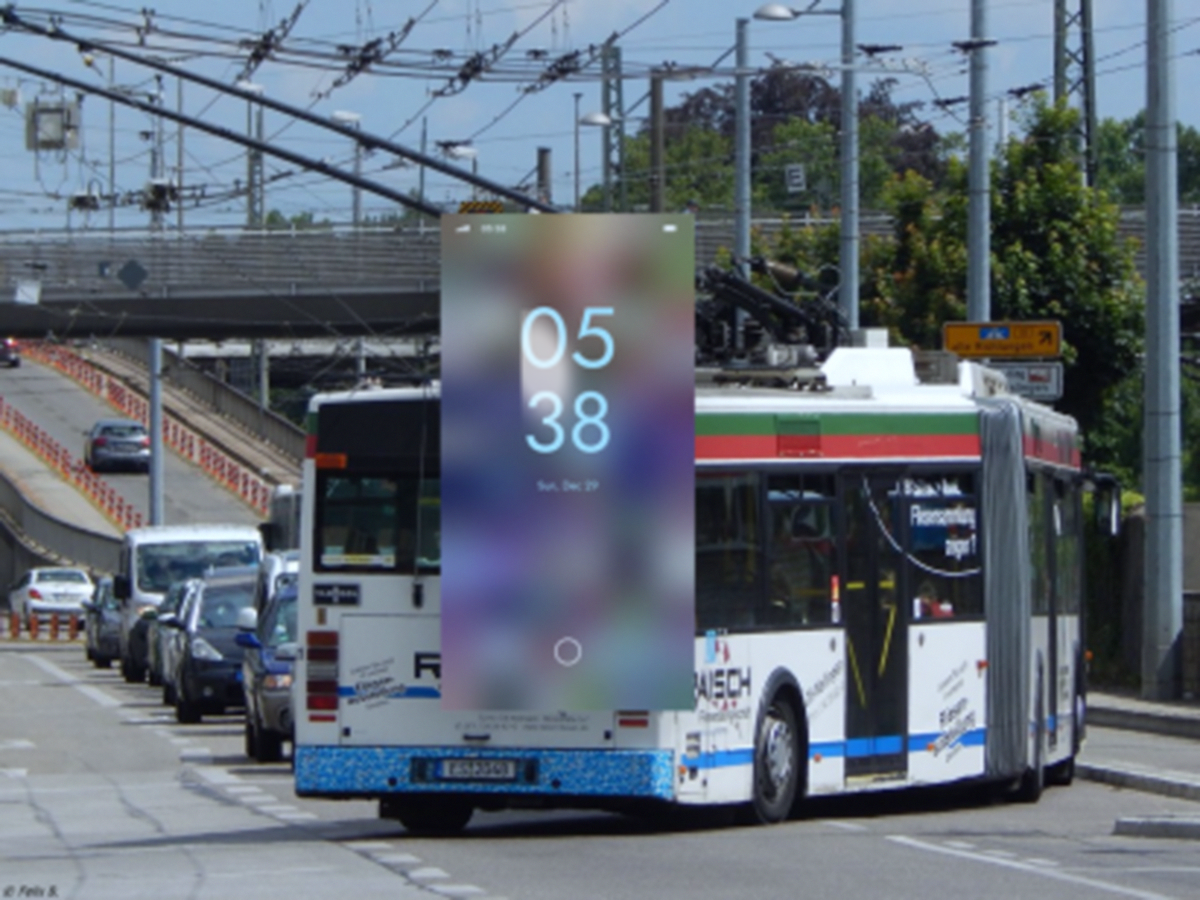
5:38
